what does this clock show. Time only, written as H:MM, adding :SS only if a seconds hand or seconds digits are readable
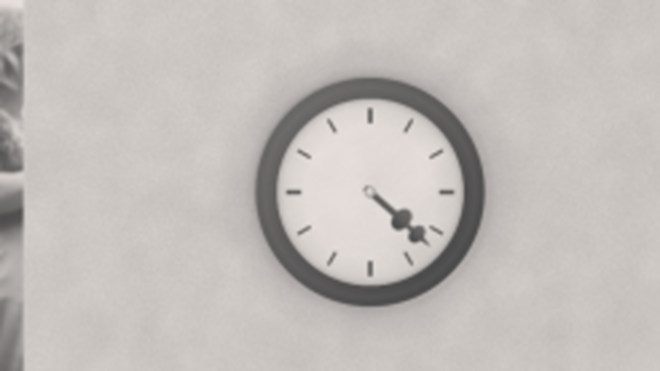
4:22
